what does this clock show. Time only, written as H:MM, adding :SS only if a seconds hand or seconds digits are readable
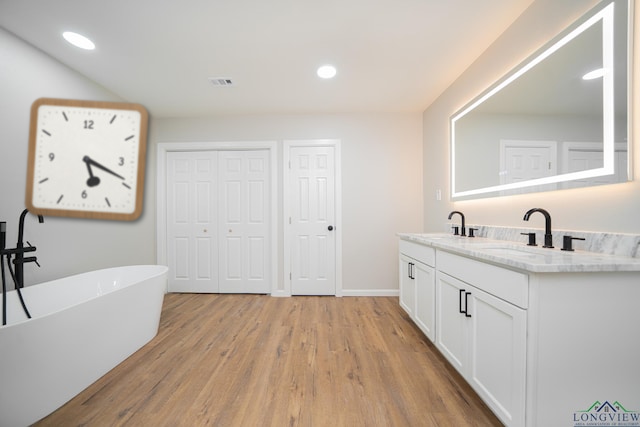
5:19
